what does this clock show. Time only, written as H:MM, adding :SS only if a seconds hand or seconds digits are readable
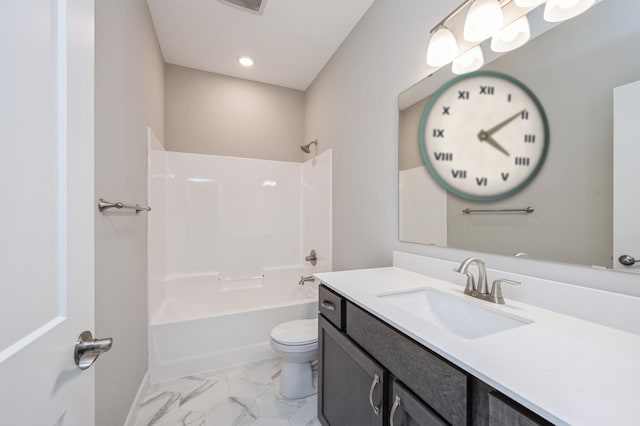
4:09
